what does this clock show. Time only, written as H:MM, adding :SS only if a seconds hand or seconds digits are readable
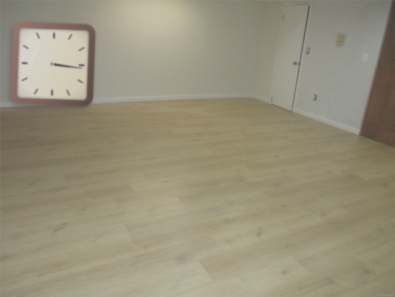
3:16
